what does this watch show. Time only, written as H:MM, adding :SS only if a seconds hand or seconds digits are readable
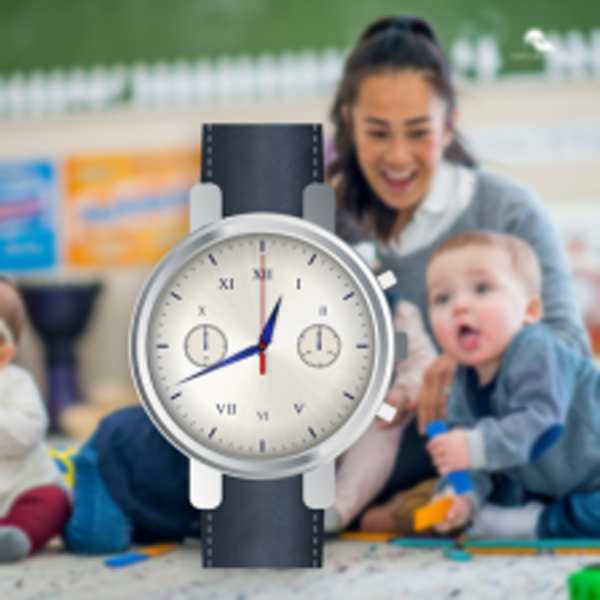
12:41
